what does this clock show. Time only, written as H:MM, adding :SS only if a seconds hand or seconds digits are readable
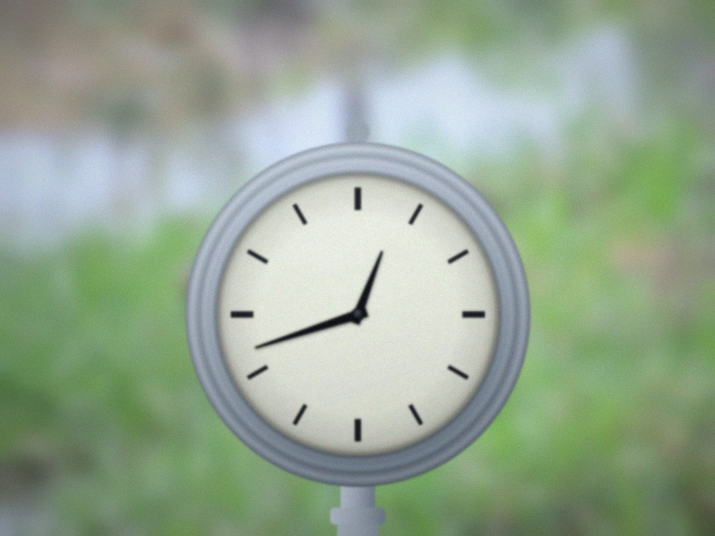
12:42
